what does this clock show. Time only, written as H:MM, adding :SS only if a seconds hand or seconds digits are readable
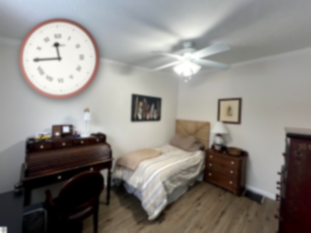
11:45
